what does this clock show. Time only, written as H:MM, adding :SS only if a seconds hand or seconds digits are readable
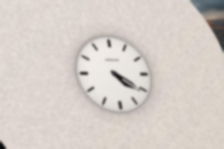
4:21
